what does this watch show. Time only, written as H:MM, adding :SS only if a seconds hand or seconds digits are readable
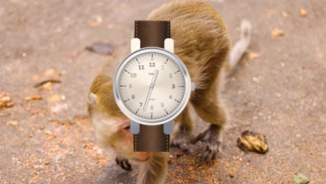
12:33
